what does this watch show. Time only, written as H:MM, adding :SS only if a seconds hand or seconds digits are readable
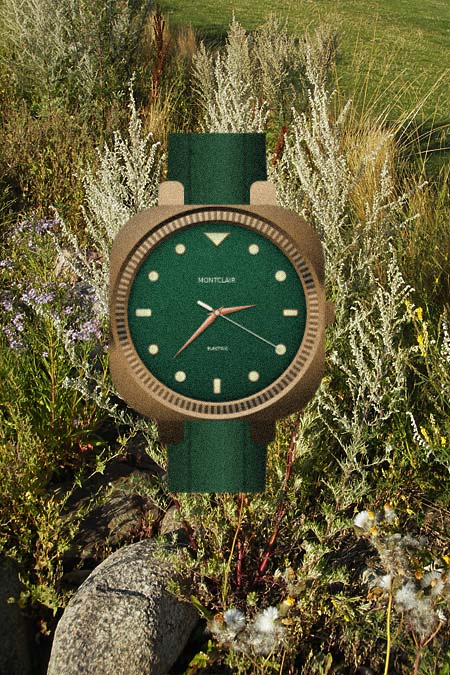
2:37:20
